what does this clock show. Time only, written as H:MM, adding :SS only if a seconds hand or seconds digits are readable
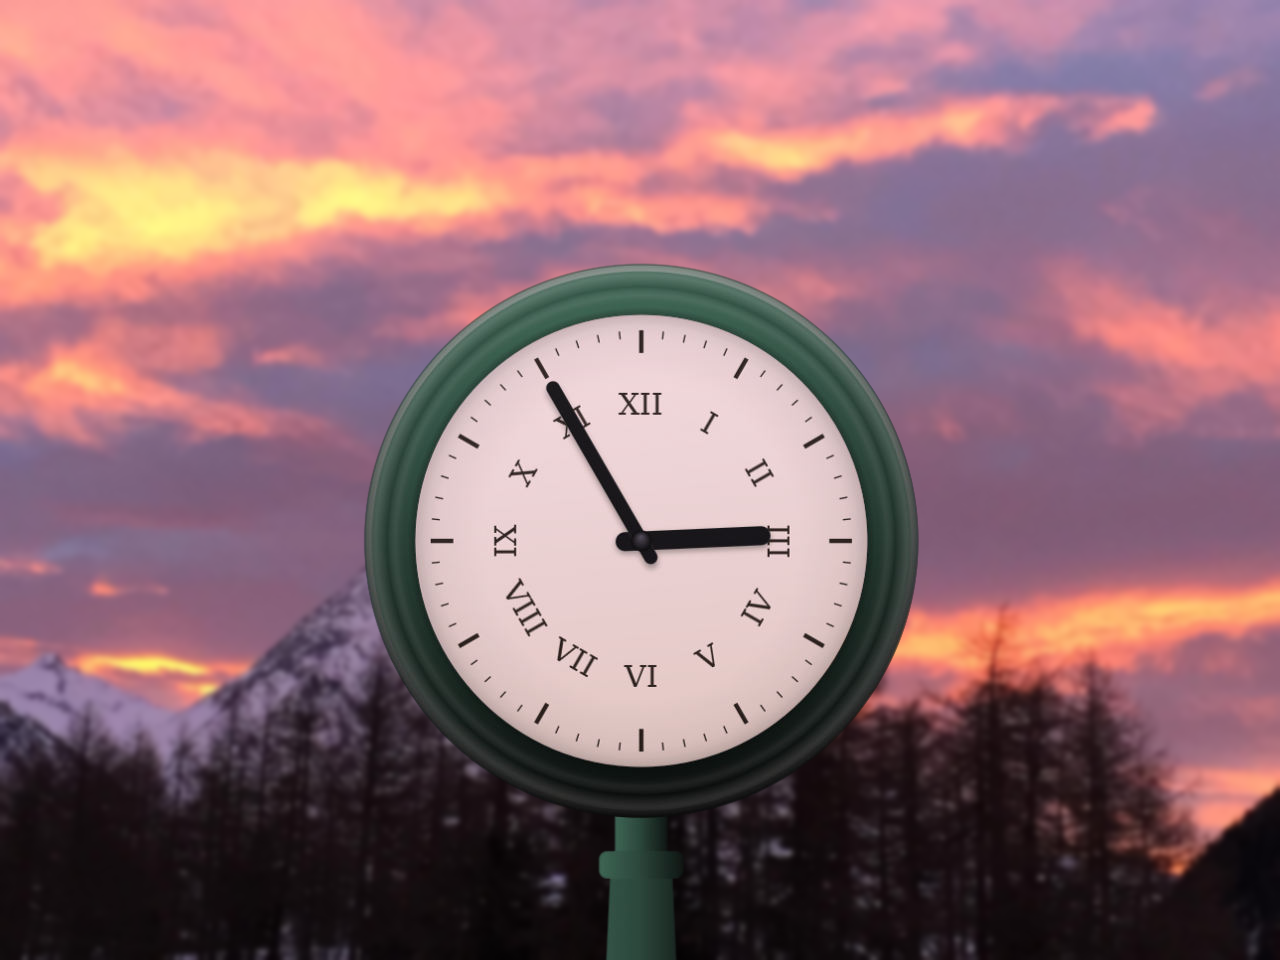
2:55
